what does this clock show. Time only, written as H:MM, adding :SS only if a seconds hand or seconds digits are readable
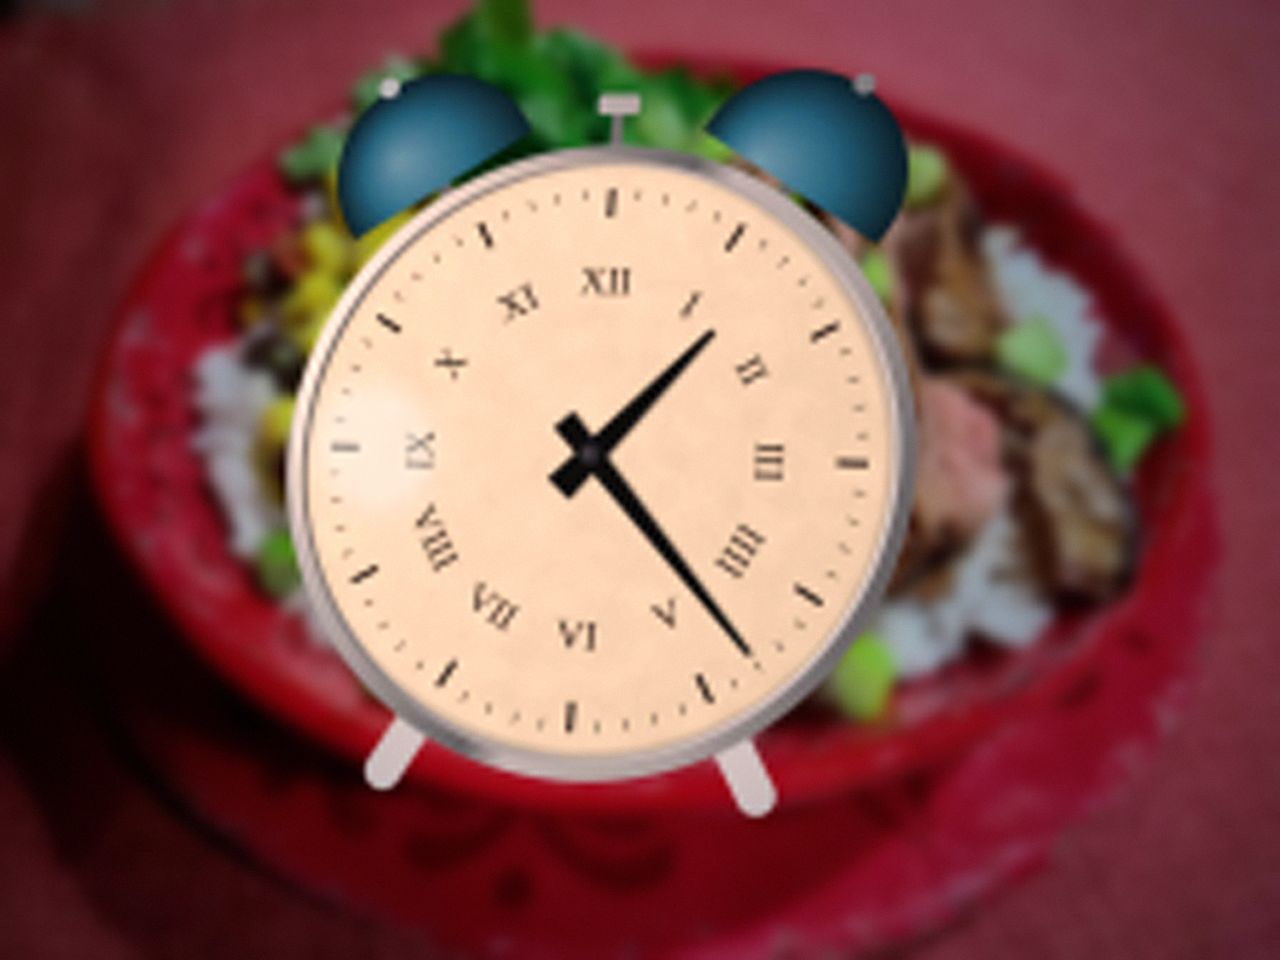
1:23
